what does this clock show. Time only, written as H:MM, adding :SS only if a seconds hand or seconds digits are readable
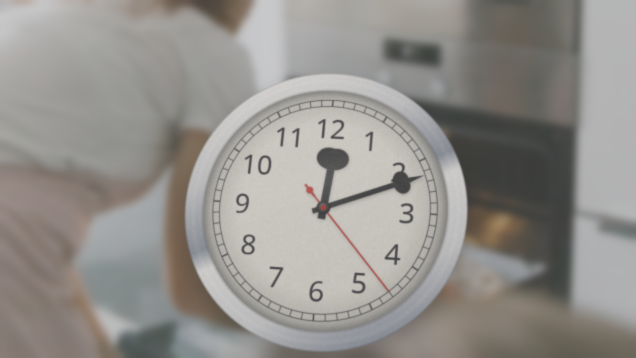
12:11:23
